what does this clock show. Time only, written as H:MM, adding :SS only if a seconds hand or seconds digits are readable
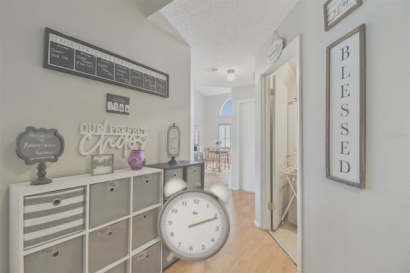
2:11
